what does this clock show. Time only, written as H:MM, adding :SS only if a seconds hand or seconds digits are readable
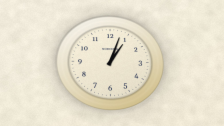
1:03
